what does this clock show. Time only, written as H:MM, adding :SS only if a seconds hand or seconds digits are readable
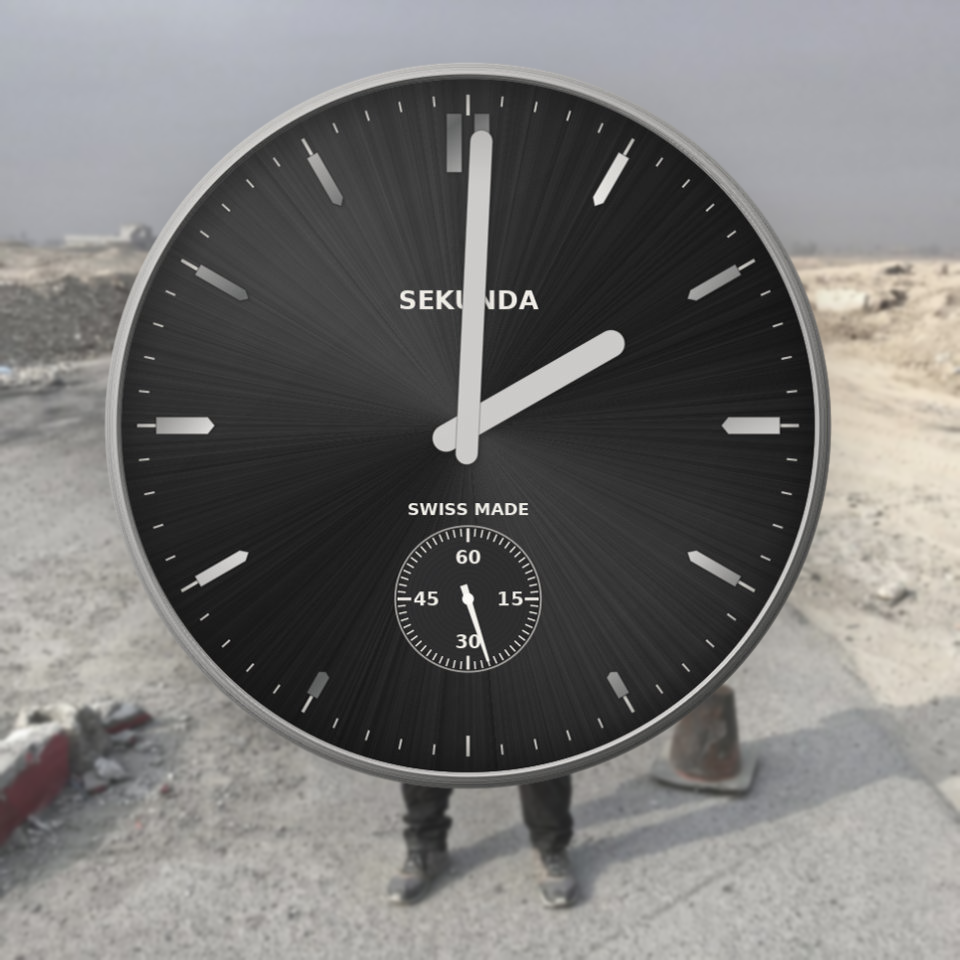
2:00:27
